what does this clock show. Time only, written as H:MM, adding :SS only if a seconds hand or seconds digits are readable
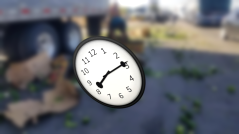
8:14
